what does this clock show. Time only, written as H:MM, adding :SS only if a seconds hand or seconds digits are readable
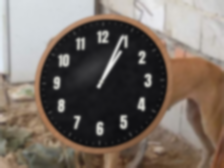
1:04
